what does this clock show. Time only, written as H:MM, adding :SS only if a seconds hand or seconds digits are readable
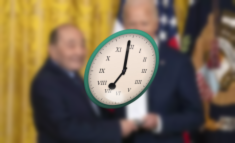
6:59
